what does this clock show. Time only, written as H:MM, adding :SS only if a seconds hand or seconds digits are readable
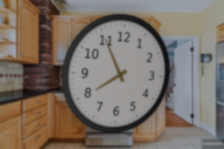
7:55
